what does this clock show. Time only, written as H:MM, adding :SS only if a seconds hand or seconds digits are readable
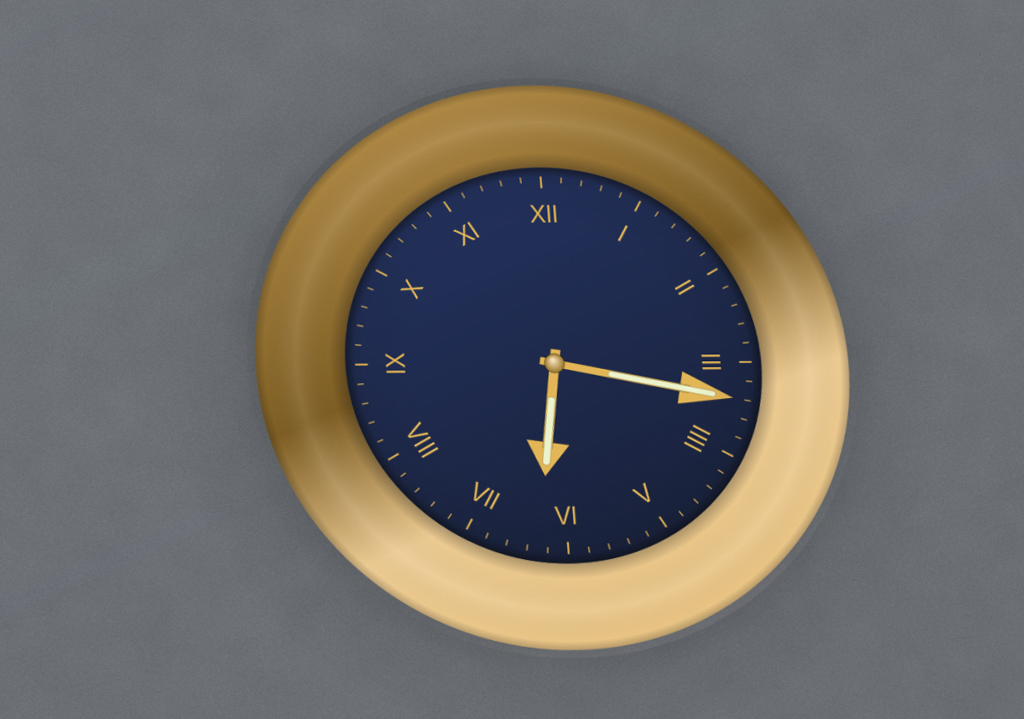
6:17
